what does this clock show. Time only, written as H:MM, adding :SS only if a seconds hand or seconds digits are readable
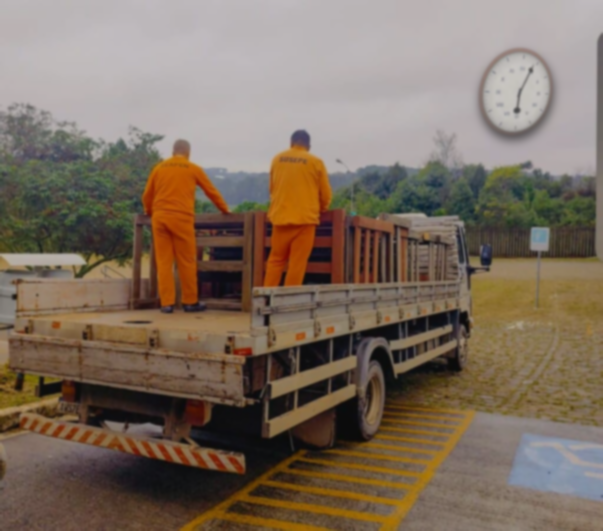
6:04
